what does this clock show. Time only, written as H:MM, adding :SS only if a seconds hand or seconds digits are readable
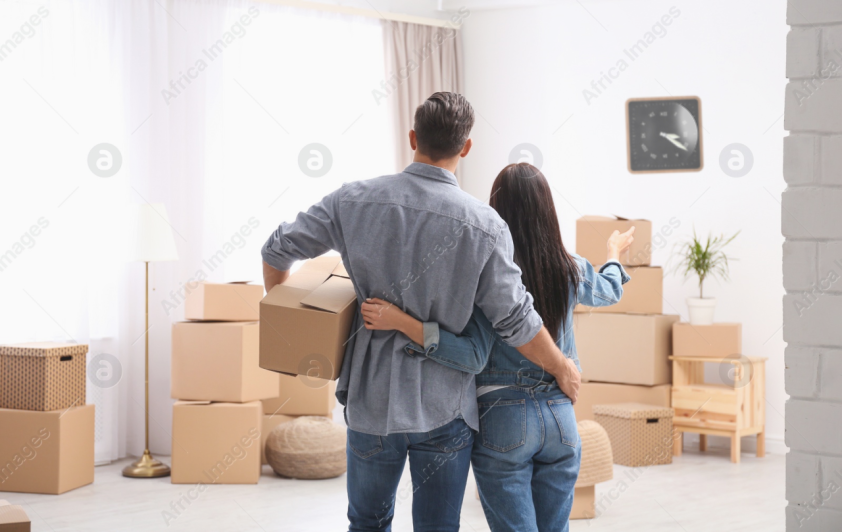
3:21
